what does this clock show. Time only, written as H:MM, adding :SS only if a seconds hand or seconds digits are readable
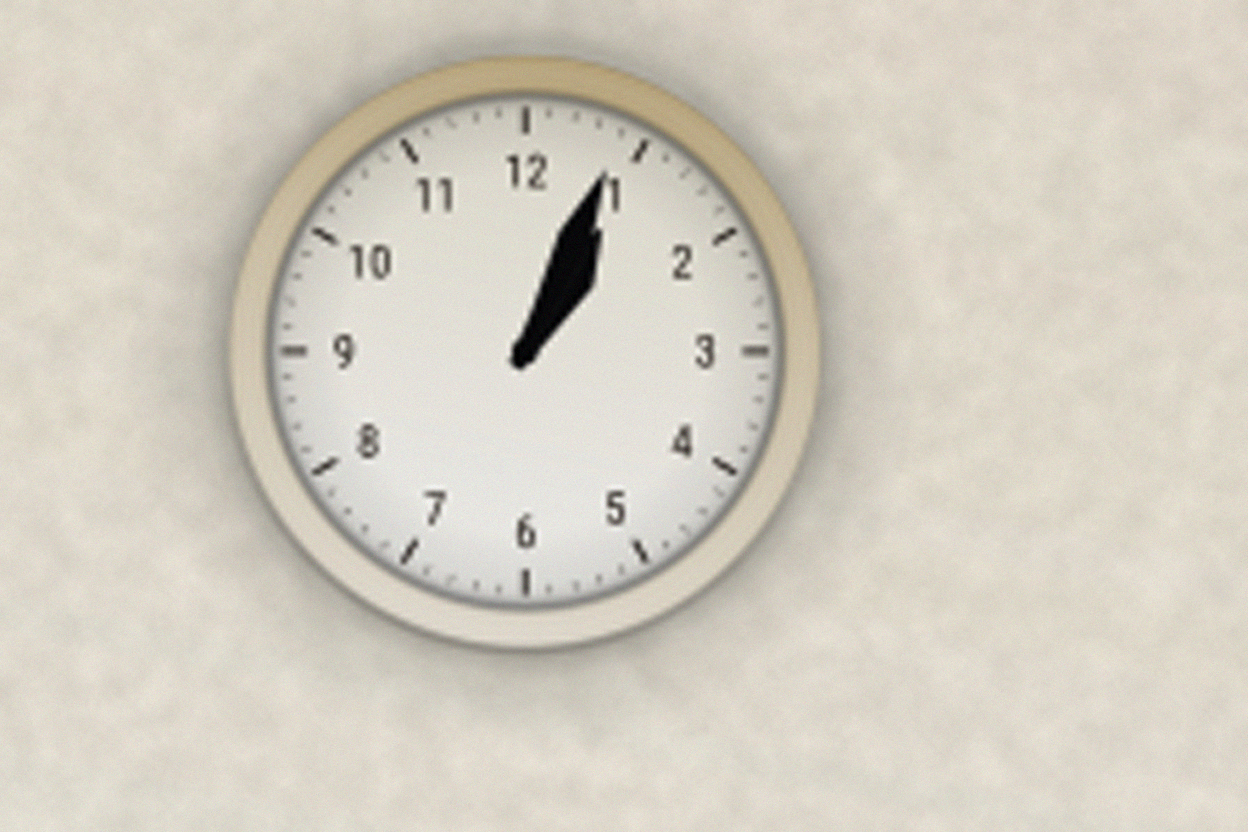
1:04
